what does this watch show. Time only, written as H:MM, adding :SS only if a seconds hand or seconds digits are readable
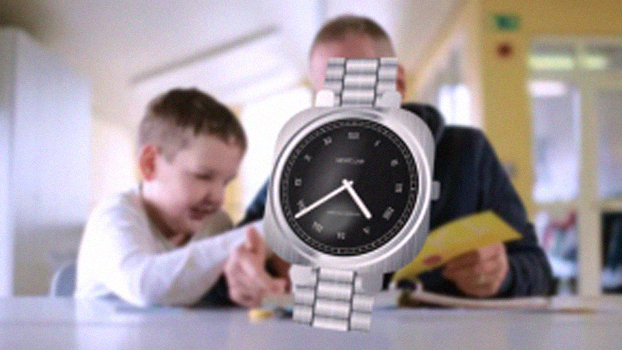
4:39
